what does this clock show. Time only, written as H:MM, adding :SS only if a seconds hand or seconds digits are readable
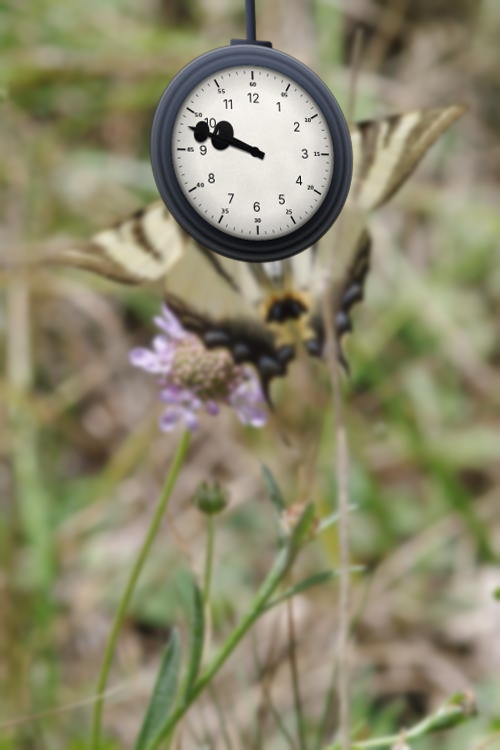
9:48
